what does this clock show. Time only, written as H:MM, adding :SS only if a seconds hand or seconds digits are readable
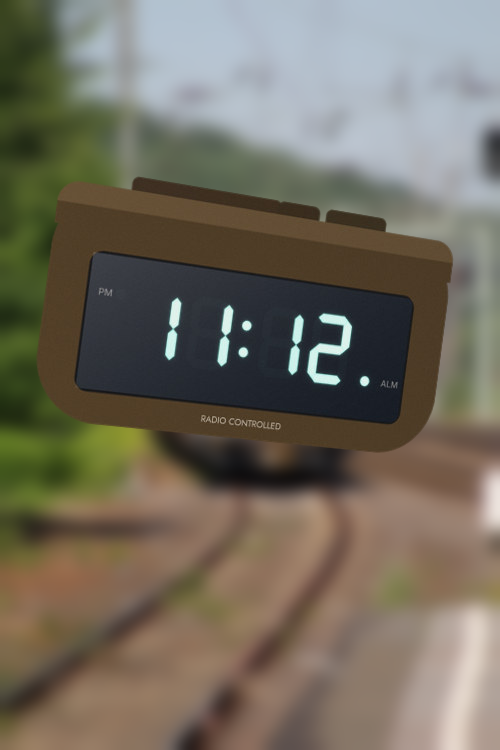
11:12
